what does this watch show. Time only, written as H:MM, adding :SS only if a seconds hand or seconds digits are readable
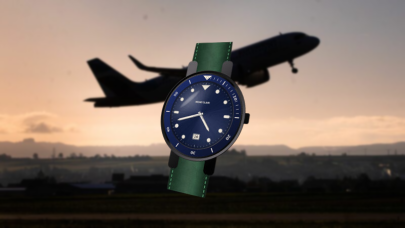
4:42
